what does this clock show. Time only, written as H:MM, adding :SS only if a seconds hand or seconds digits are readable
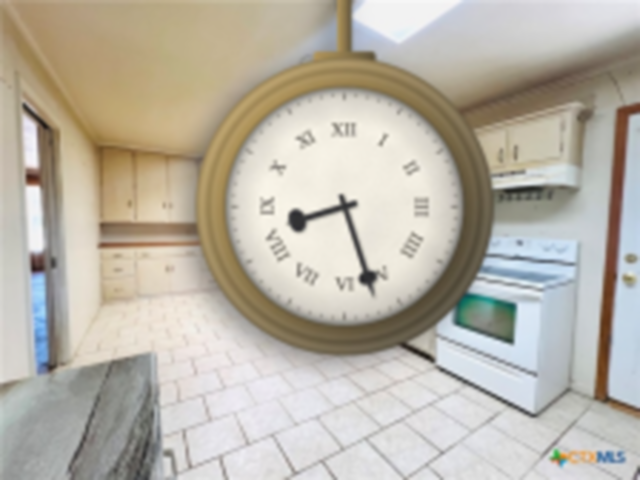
8:27
